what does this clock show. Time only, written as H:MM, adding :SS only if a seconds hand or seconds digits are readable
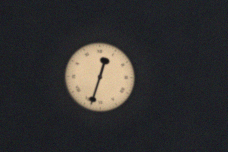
12:33
